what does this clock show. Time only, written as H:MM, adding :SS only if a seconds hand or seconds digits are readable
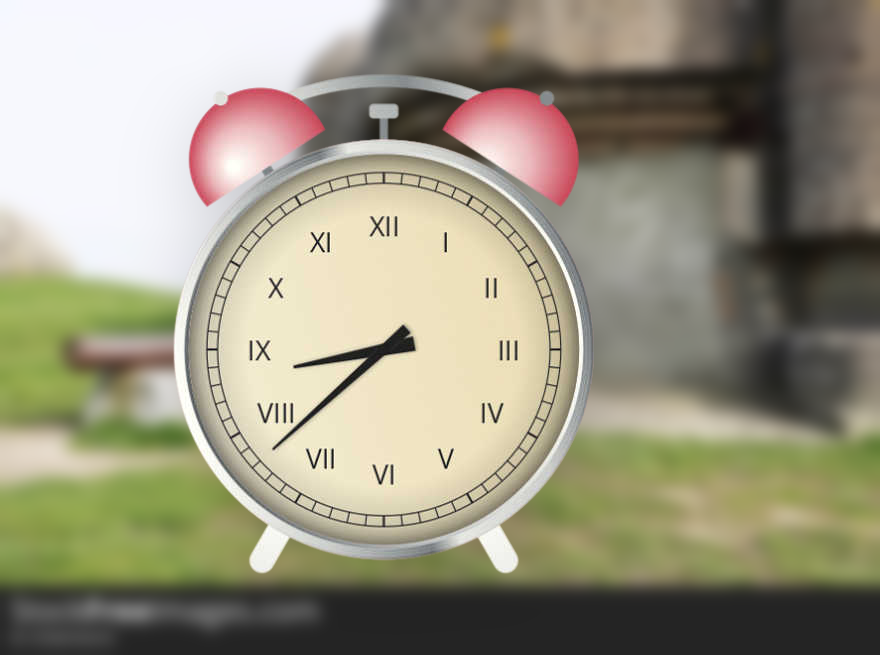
8:38
